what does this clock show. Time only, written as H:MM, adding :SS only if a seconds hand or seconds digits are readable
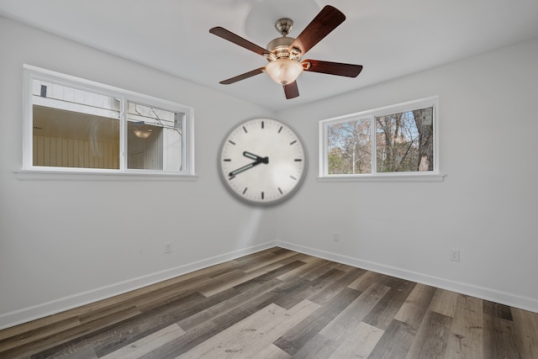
9:41
